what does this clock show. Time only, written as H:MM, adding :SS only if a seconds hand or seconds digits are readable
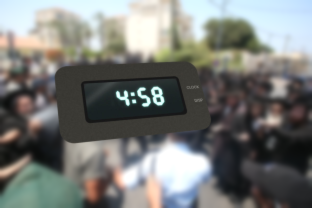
4:58
